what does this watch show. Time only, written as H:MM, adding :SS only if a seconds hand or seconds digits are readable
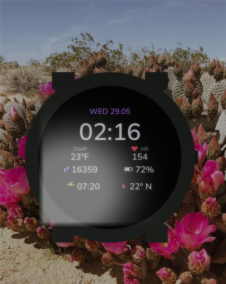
2:16
